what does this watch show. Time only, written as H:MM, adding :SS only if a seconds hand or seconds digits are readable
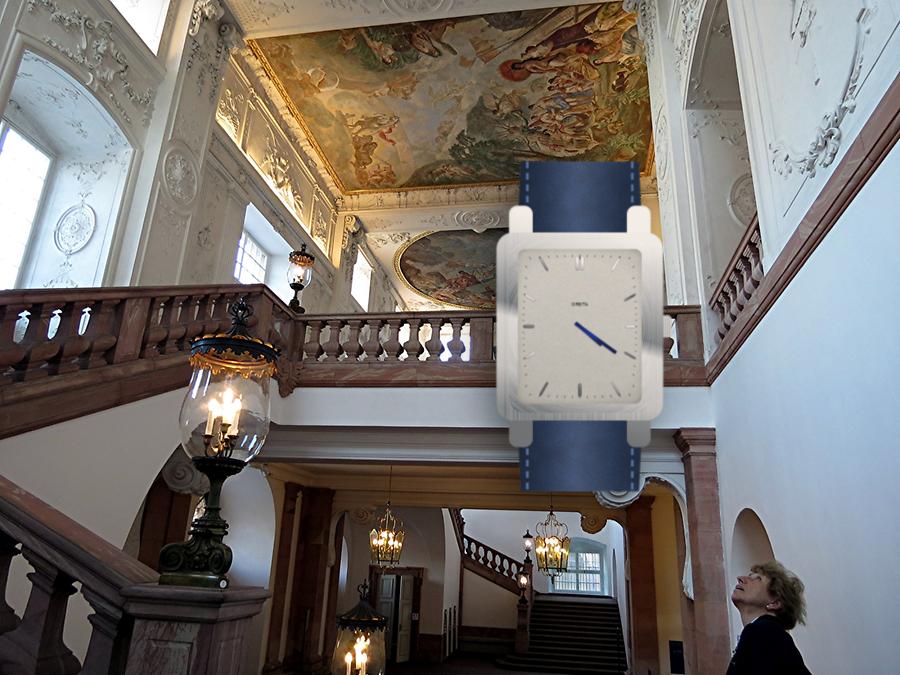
4:21
